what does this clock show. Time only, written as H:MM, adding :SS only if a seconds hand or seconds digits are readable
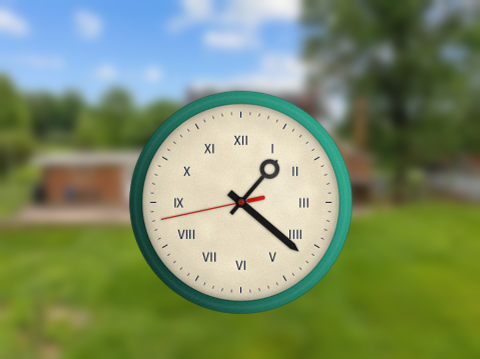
1:21:43
